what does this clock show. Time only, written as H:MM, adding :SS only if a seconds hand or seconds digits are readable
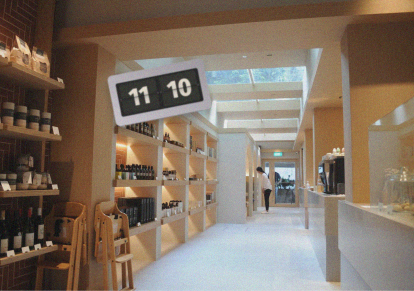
11:10
